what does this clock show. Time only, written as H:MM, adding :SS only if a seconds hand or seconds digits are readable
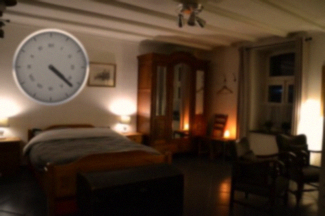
4:22
